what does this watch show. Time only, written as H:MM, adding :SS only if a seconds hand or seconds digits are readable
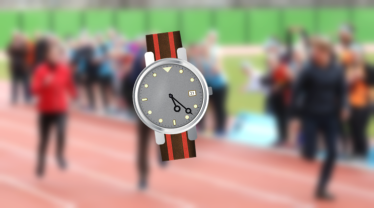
5:23
